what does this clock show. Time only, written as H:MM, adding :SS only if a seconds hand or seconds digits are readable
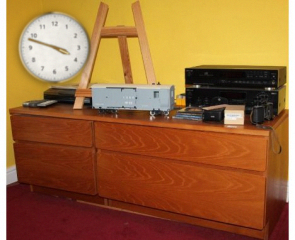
3:48
